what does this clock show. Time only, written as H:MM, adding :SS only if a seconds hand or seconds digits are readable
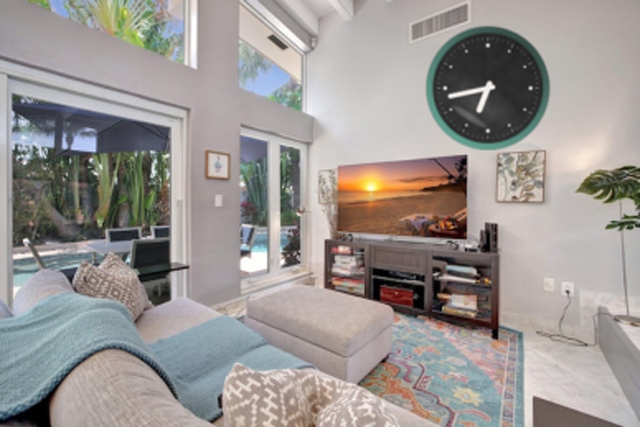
6:43
